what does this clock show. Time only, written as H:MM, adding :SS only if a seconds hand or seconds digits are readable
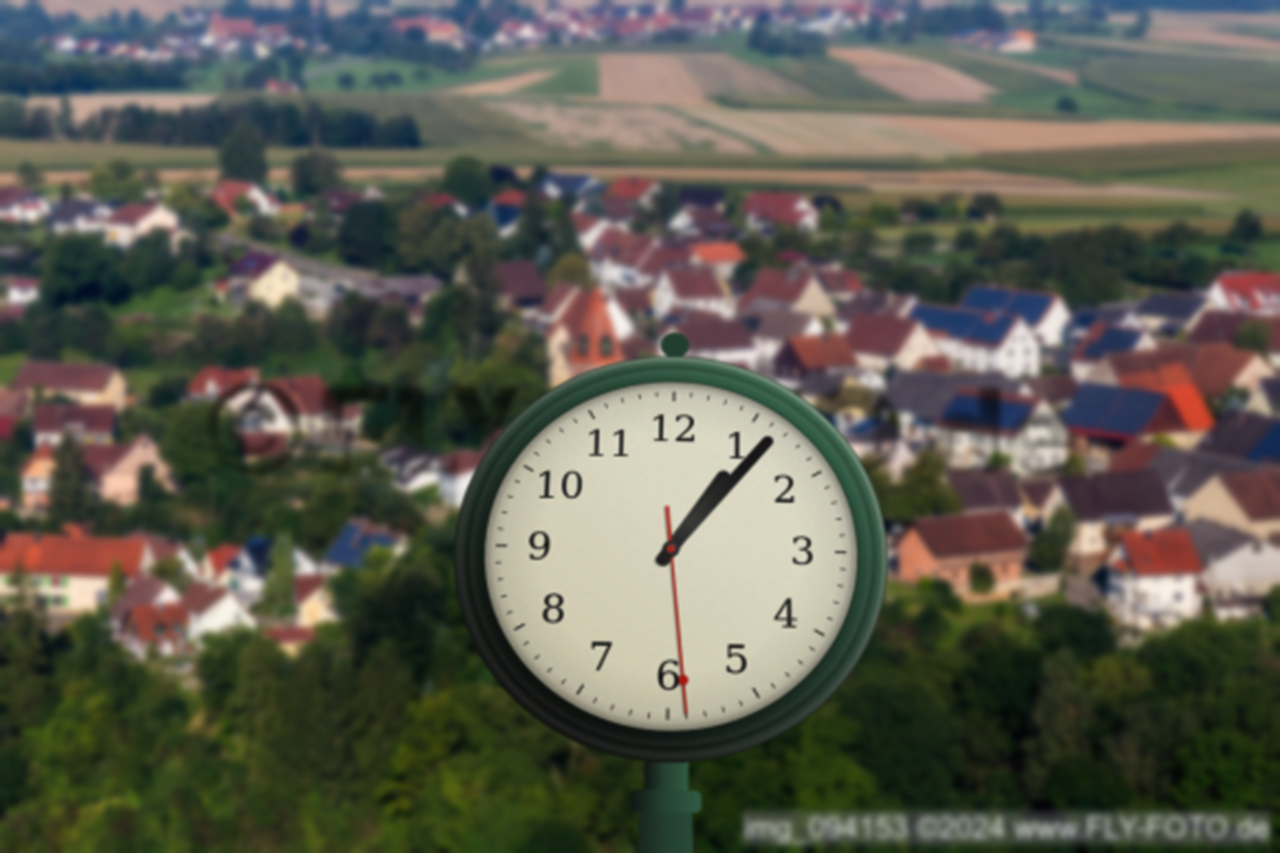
1:06:29
